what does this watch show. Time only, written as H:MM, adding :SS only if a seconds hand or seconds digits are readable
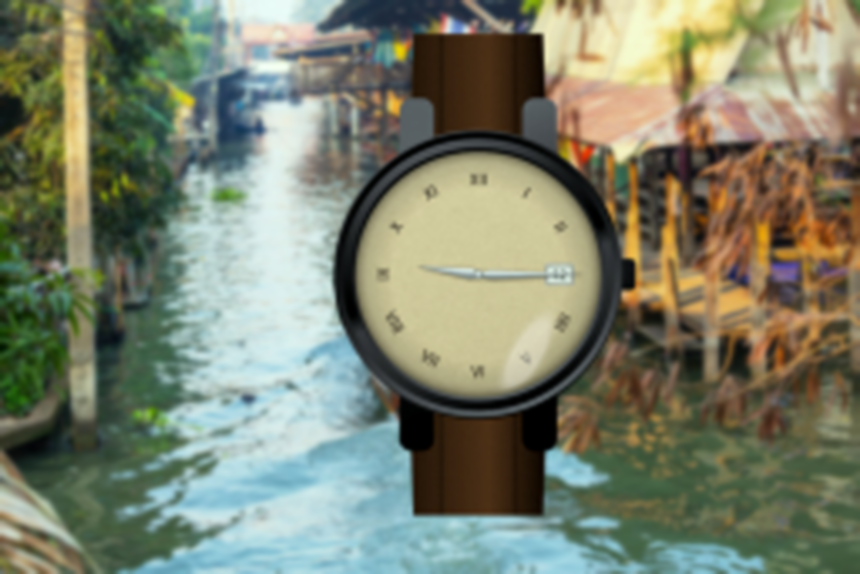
9:15
